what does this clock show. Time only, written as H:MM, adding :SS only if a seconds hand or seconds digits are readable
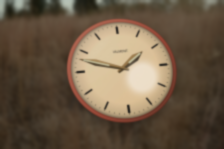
1:48
